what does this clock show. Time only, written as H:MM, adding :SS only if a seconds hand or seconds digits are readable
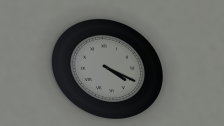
4:20
